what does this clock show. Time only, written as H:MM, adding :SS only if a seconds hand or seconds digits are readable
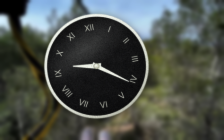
9:21
